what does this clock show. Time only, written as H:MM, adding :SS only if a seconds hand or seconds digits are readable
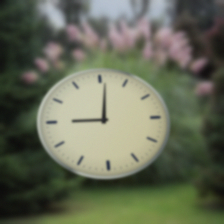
9:01
